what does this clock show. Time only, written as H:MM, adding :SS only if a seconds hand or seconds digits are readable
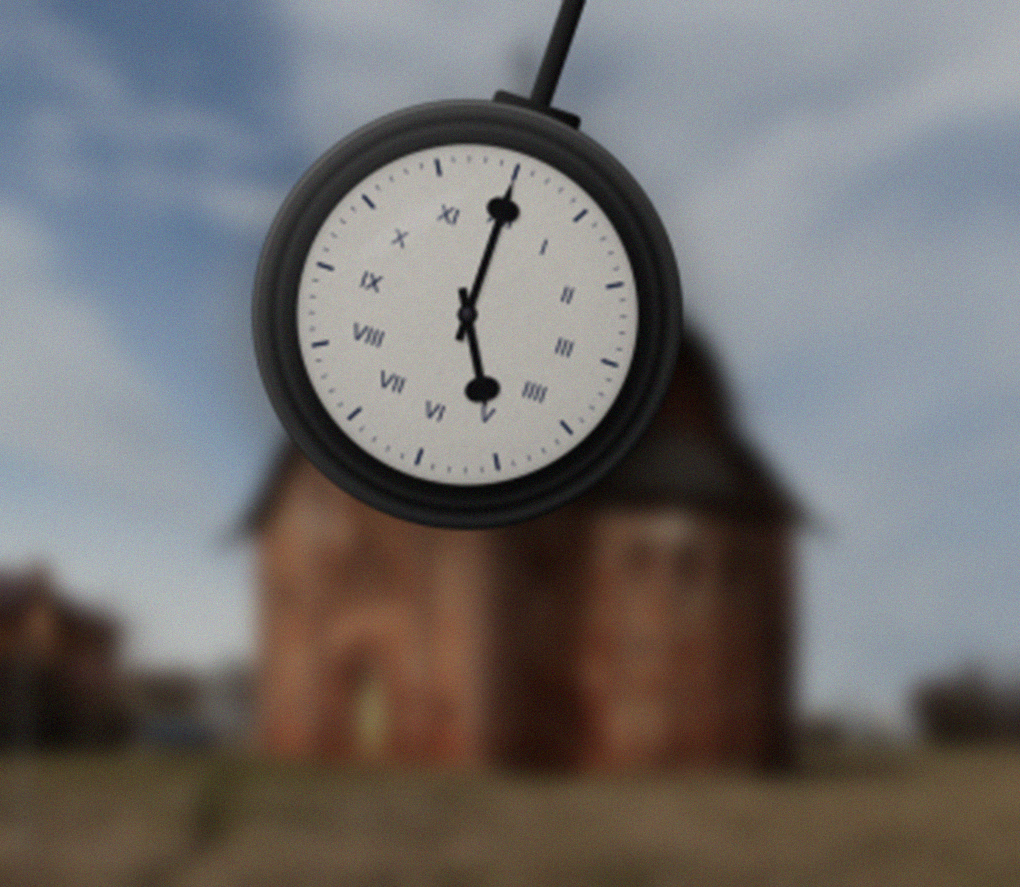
5:00
